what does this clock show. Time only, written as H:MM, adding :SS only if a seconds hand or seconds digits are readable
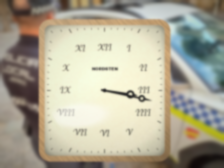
3:17
